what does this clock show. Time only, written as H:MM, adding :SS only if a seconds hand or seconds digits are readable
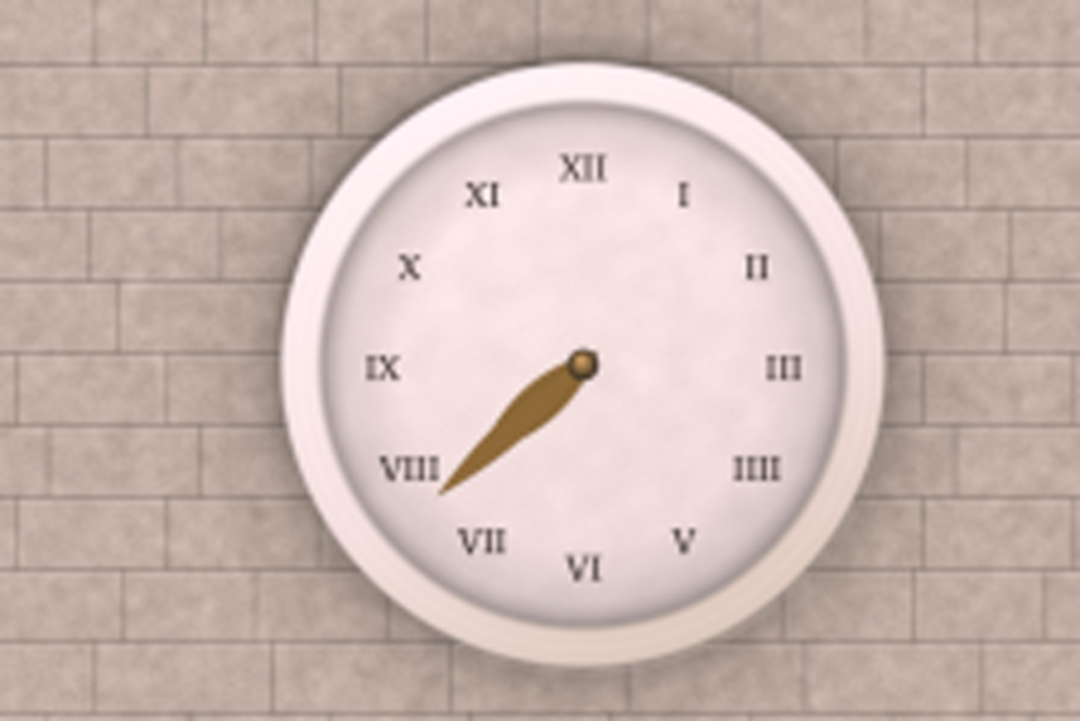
7:38
